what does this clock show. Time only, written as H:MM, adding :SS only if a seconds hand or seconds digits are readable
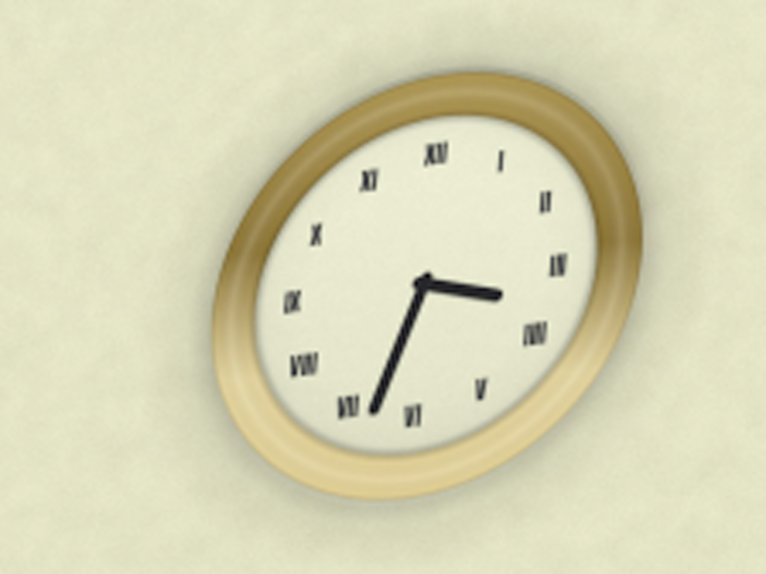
3:33
